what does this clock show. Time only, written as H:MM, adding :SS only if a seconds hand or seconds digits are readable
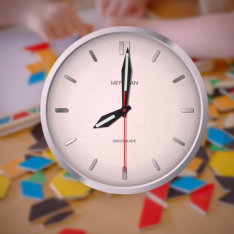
8:00:30
